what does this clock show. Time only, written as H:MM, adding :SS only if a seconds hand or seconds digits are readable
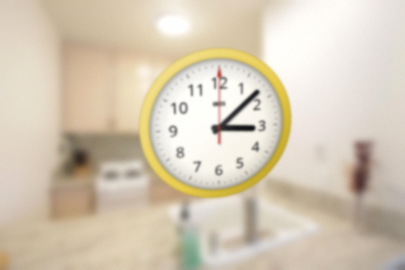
3:08:00
